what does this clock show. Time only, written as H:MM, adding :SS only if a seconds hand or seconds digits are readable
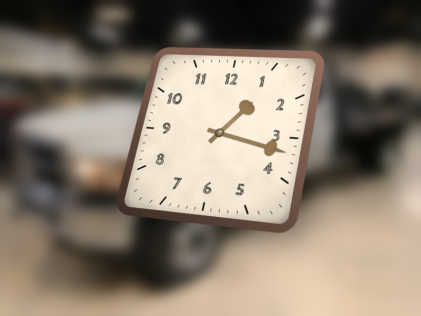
1:17
